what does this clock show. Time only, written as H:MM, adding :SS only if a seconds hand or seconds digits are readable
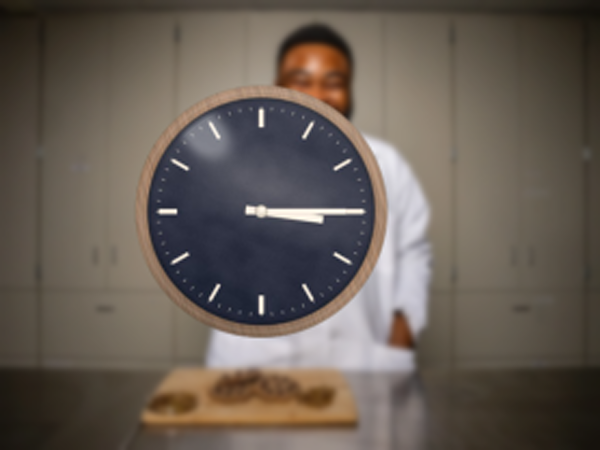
3:15
